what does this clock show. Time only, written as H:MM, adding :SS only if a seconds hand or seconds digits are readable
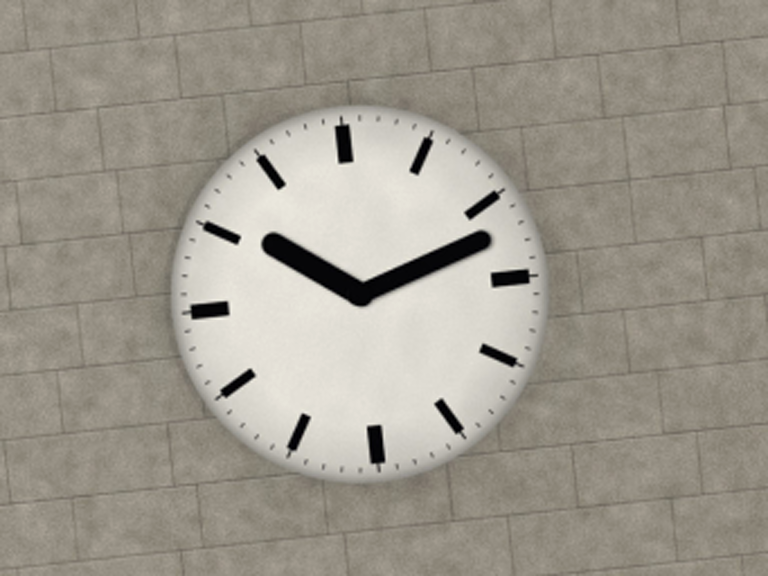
10:12
